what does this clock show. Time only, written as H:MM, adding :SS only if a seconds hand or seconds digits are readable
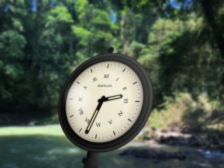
2:33
